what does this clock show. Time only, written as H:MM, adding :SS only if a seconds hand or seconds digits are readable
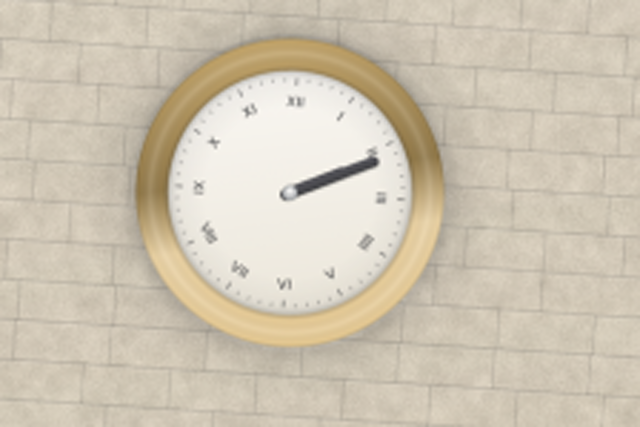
2:11
